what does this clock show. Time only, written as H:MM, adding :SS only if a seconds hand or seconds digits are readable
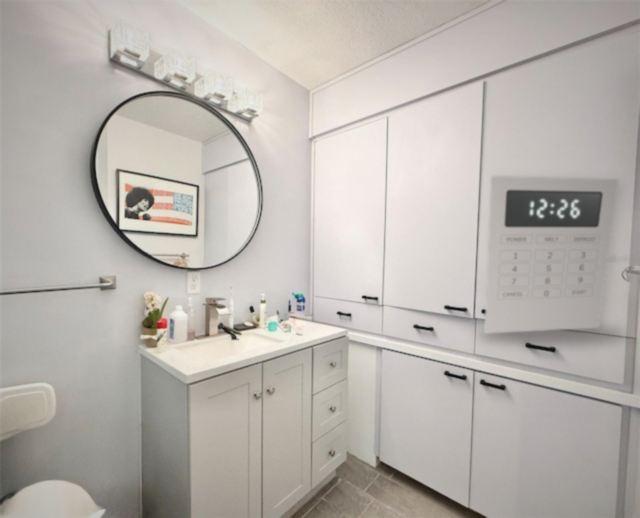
12:26
